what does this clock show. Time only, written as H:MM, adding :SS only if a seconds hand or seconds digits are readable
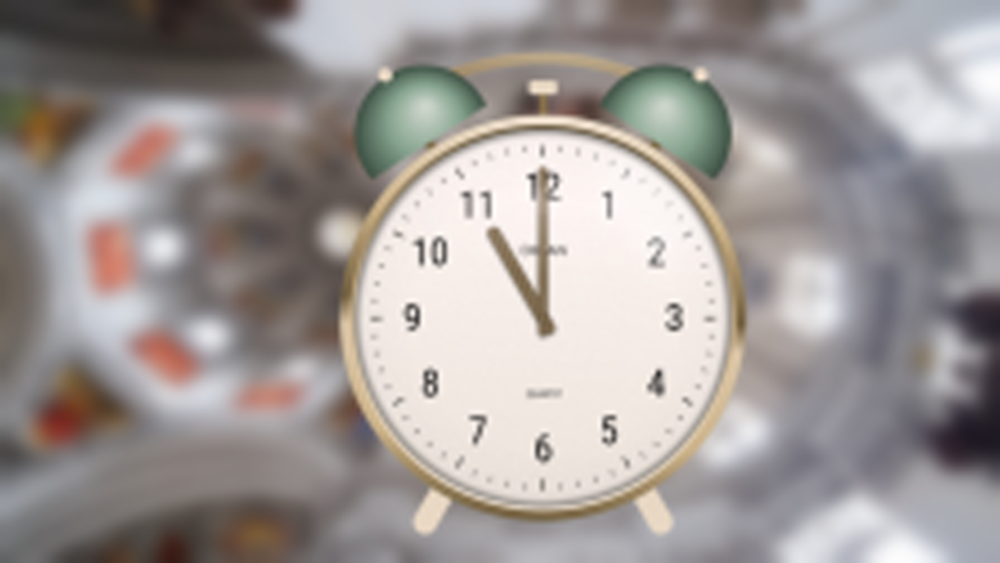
11:00
